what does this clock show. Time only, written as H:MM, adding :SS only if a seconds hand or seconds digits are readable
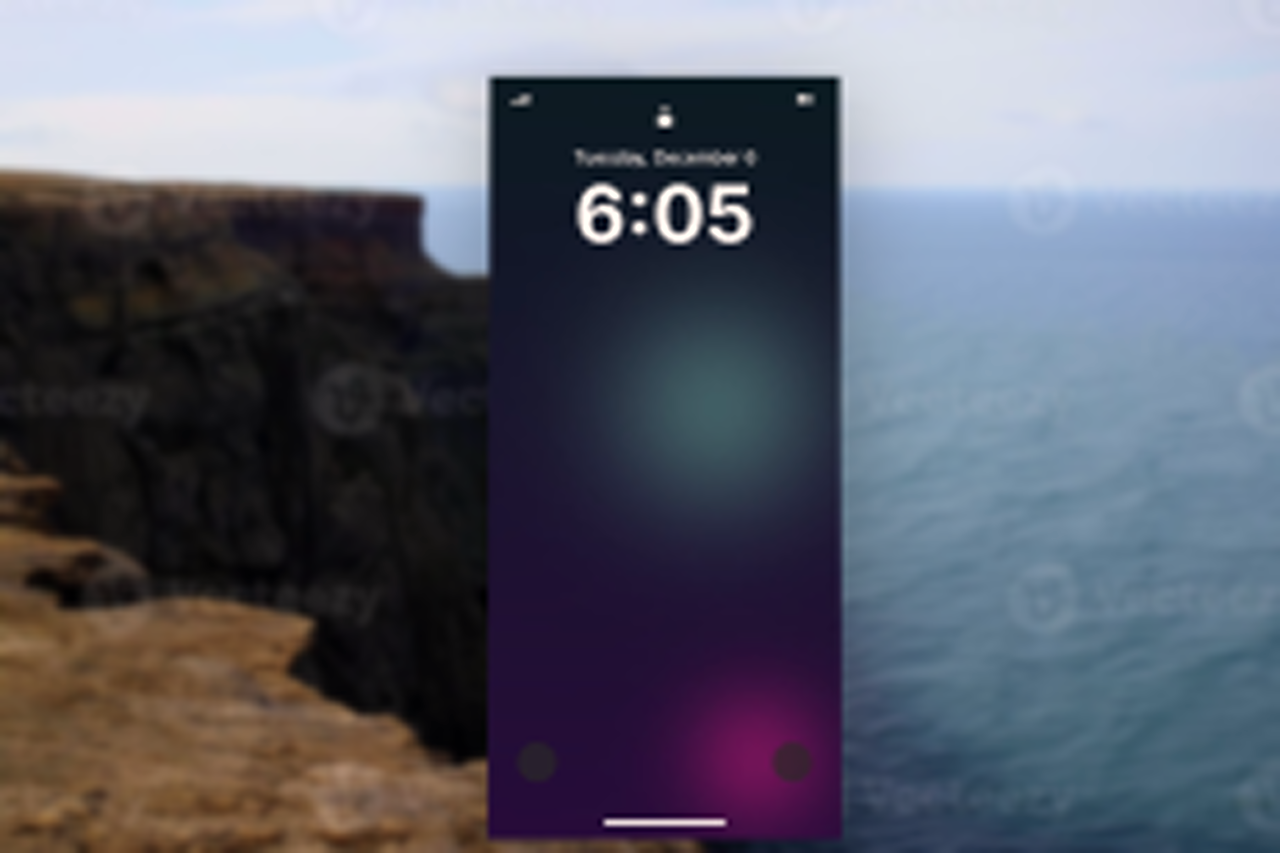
6:05
